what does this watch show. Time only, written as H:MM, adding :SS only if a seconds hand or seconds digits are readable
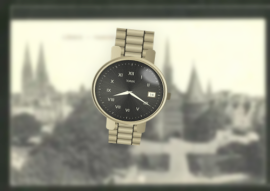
8:20
